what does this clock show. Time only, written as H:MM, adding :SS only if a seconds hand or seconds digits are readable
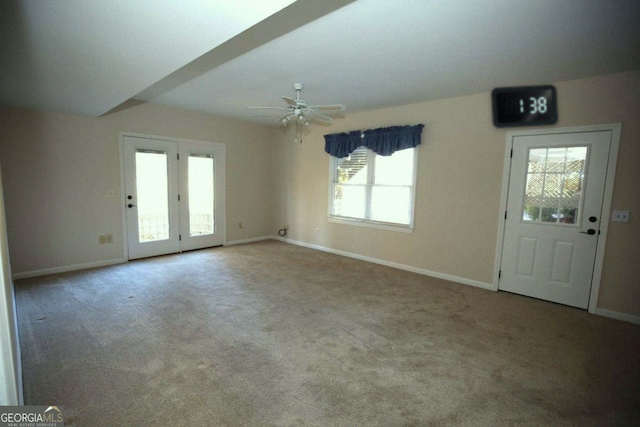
1:38
